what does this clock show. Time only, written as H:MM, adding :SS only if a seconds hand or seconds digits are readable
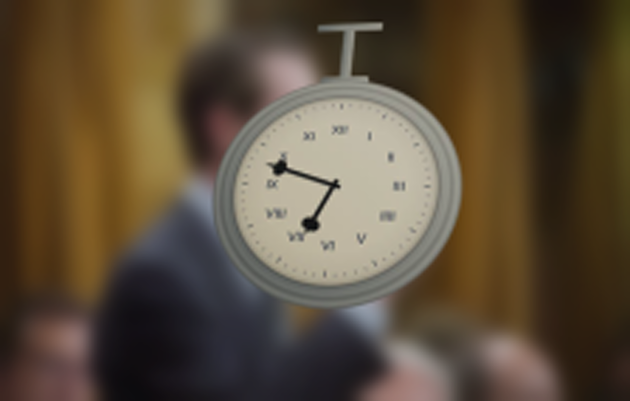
6:48
